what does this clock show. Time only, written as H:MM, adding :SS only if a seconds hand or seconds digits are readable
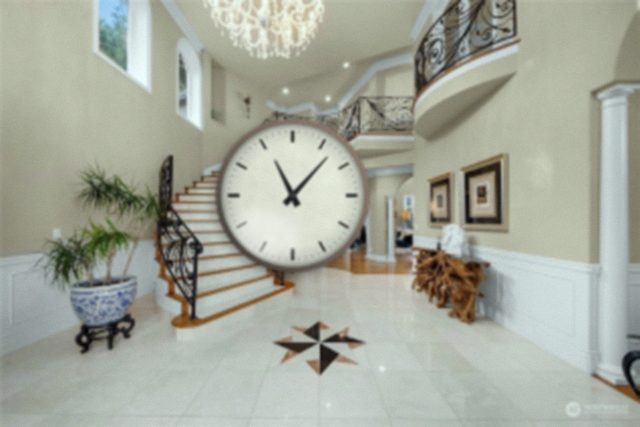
11:07
